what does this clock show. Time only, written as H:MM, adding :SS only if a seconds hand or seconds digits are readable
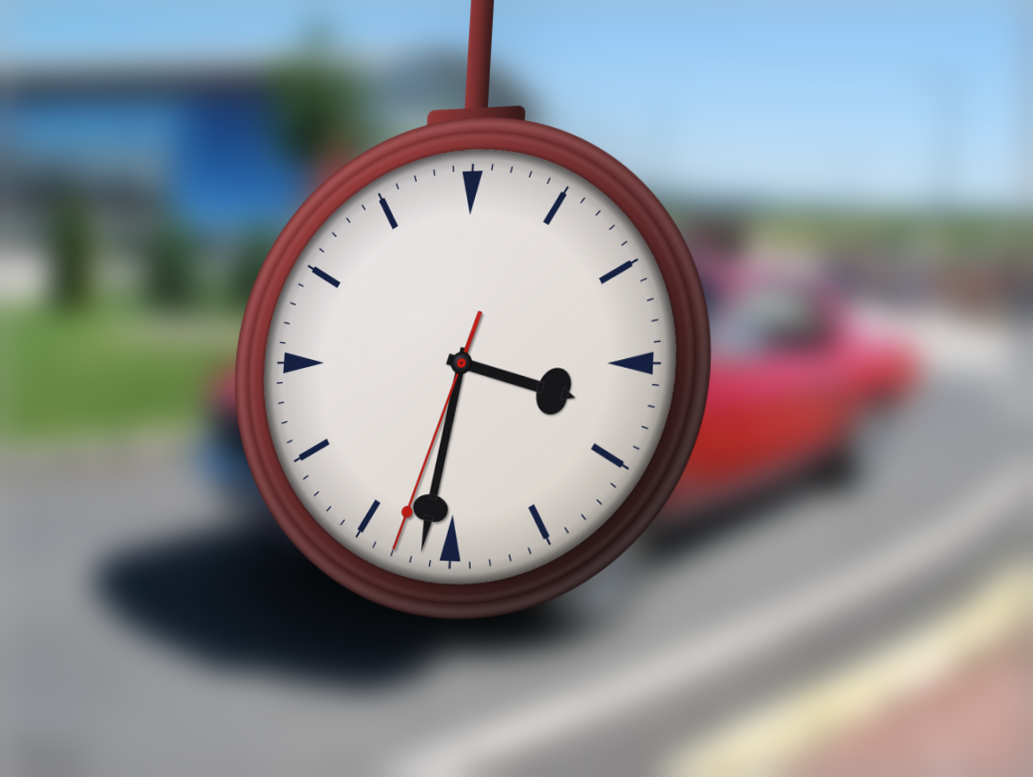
3:31:33
